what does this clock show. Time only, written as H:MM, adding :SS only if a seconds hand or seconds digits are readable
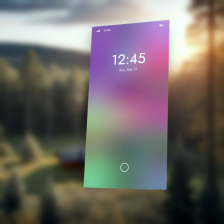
12:45
